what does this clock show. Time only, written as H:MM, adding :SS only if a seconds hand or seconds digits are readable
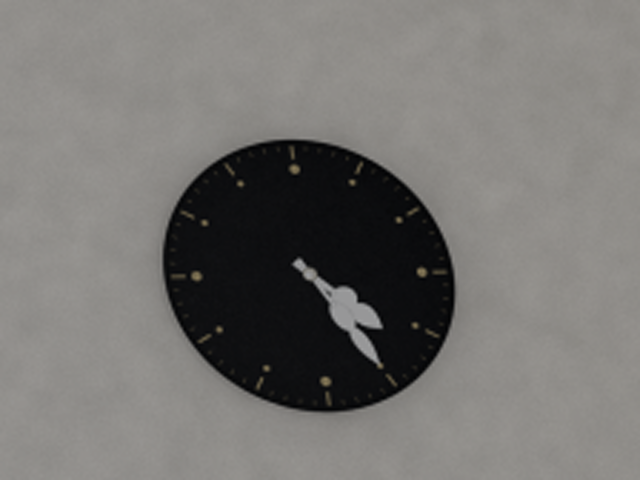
4:25
